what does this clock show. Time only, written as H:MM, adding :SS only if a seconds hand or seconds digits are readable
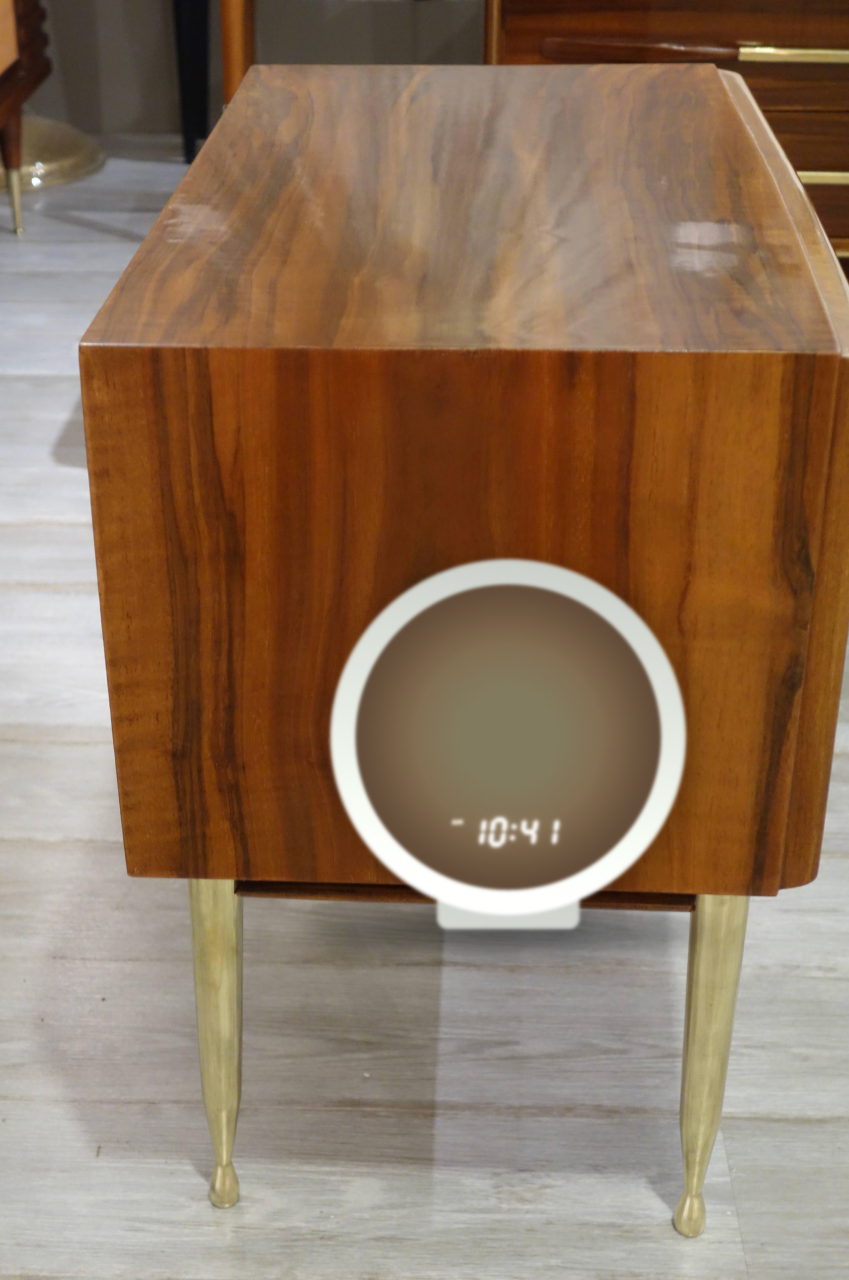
10:41
